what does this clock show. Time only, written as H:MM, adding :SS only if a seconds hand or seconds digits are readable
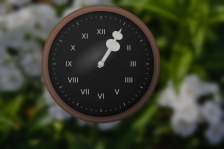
1:05
